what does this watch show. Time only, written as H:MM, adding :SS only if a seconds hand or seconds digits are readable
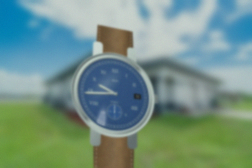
9:44
